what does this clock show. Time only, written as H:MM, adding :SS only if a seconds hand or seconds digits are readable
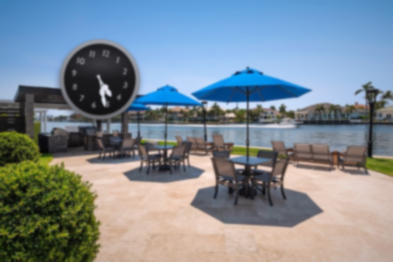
4:26
